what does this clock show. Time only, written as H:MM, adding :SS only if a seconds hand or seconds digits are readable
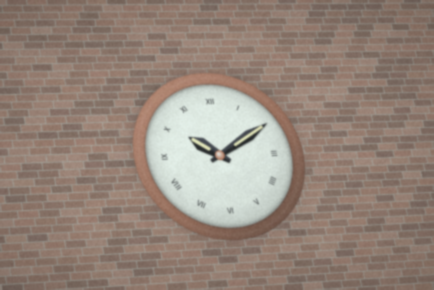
10:10
